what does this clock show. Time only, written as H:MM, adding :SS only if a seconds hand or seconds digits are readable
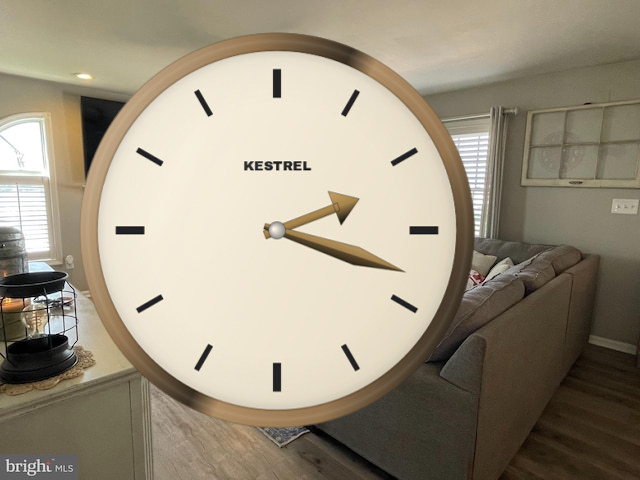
2:18
